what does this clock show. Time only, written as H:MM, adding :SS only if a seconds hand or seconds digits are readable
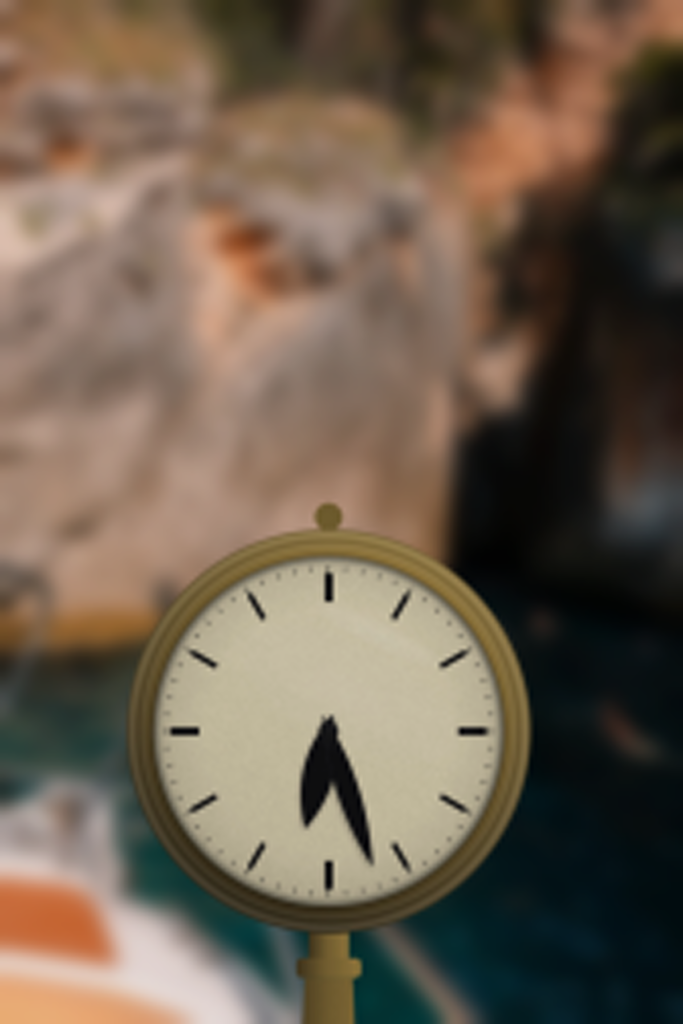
6:27
